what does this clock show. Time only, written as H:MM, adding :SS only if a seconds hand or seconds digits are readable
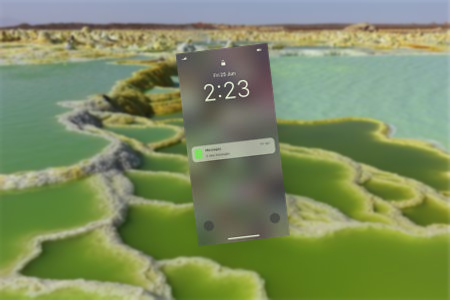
2:23
